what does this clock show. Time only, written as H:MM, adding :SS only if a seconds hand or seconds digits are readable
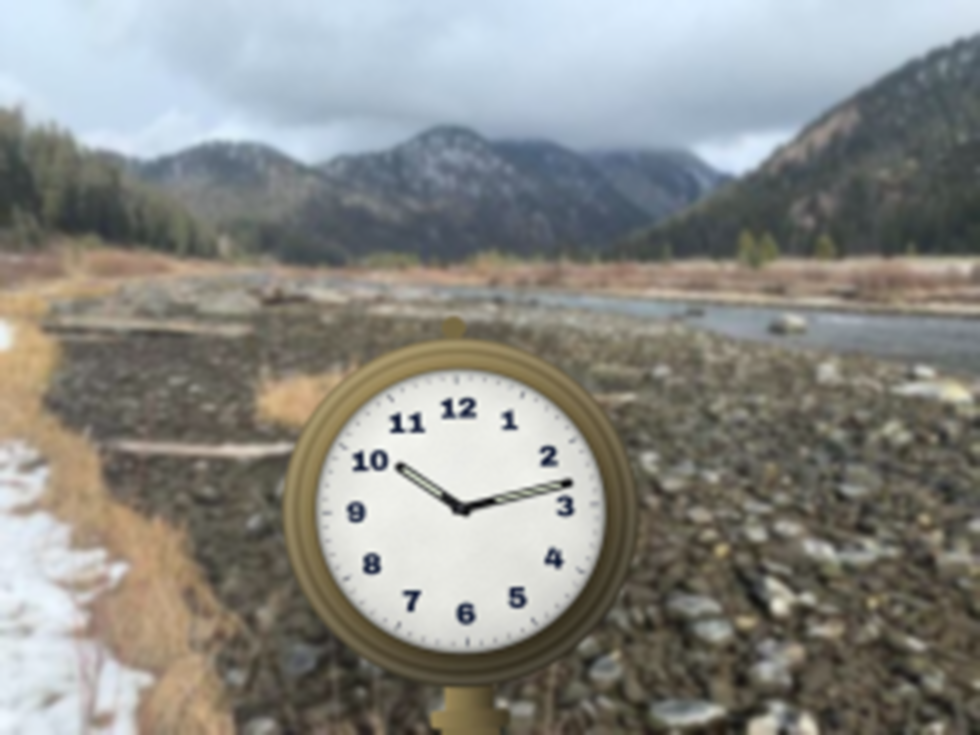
10:13
